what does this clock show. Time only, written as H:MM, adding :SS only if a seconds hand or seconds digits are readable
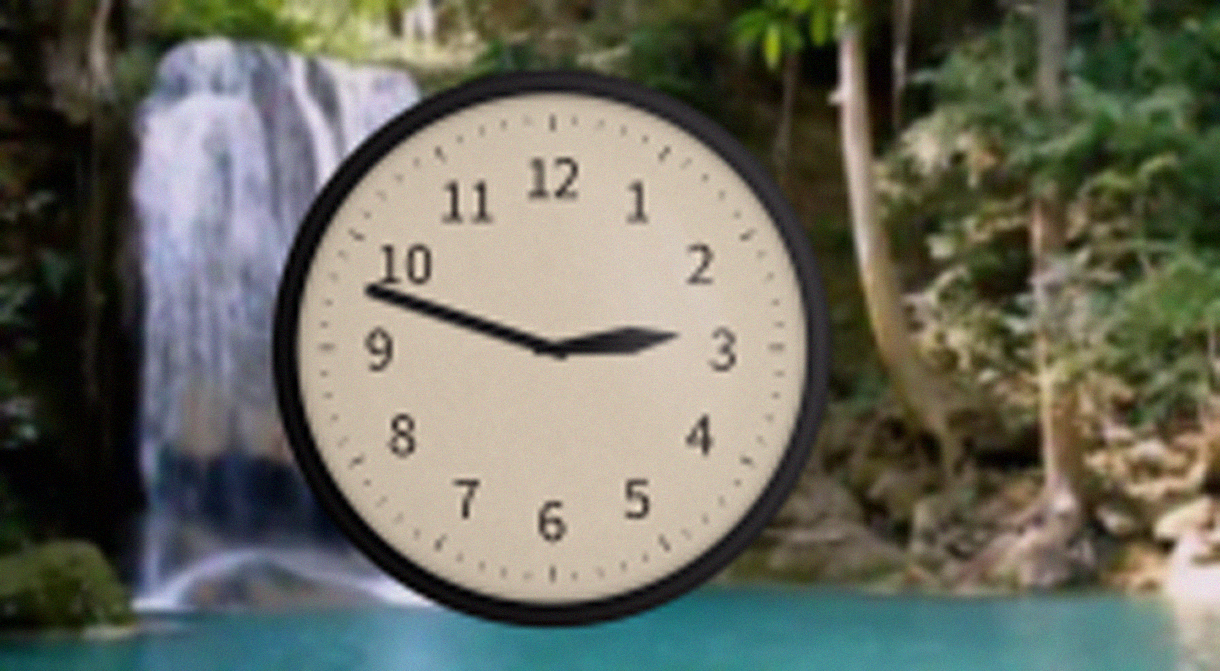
2:48
